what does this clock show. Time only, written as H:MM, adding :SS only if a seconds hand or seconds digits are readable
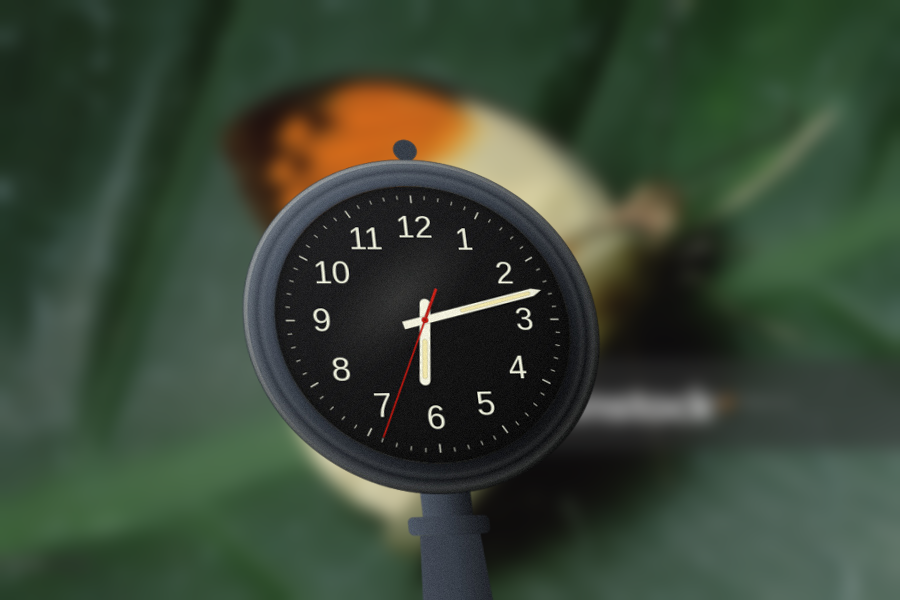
6:12:34
